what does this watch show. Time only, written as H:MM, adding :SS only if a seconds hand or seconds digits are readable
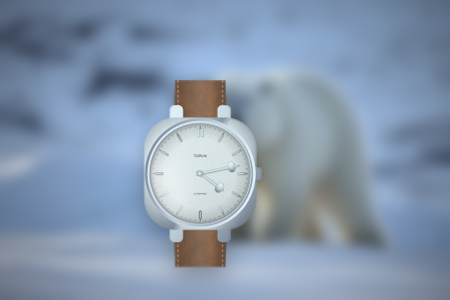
4:13
